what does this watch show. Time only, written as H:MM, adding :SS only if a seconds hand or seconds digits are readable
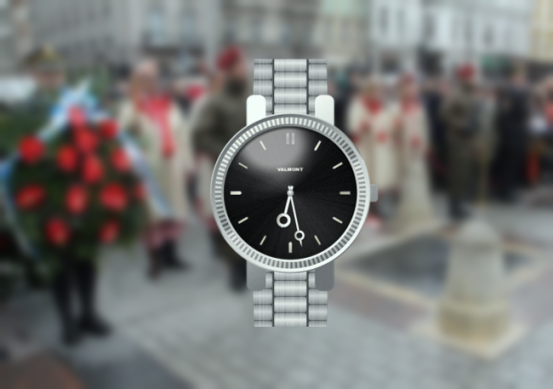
6:28
